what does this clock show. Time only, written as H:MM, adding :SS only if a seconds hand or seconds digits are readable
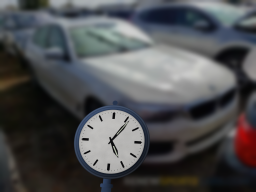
5:06
